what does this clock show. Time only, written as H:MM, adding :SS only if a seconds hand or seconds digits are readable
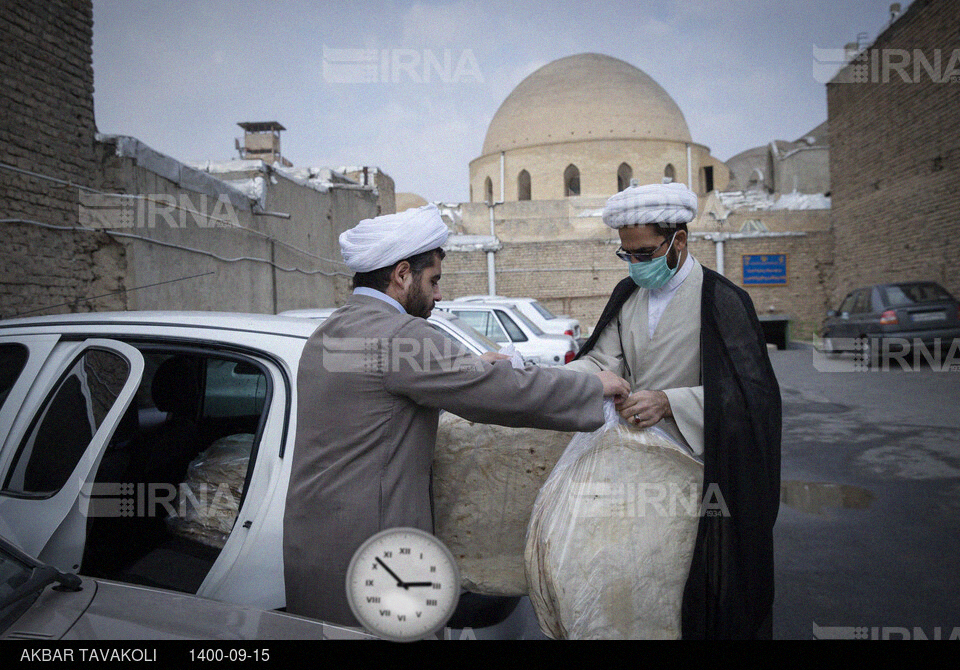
2:52
